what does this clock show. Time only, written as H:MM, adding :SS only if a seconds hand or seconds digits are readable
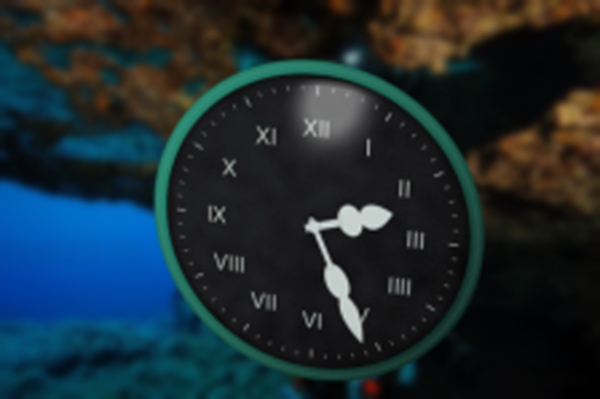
2:26
